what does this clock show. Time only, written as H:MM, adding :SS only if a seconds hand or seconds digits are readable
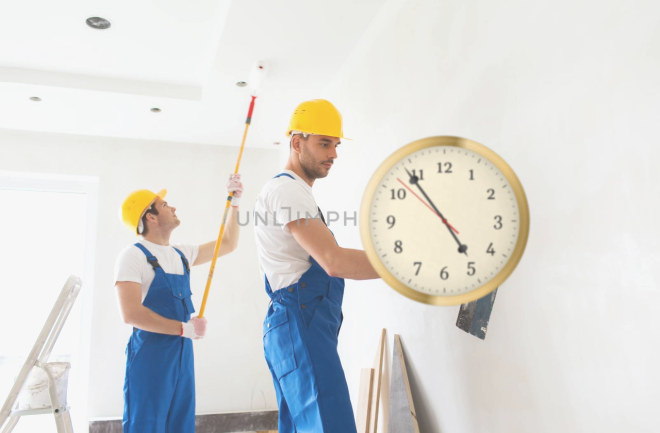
4:53:52
